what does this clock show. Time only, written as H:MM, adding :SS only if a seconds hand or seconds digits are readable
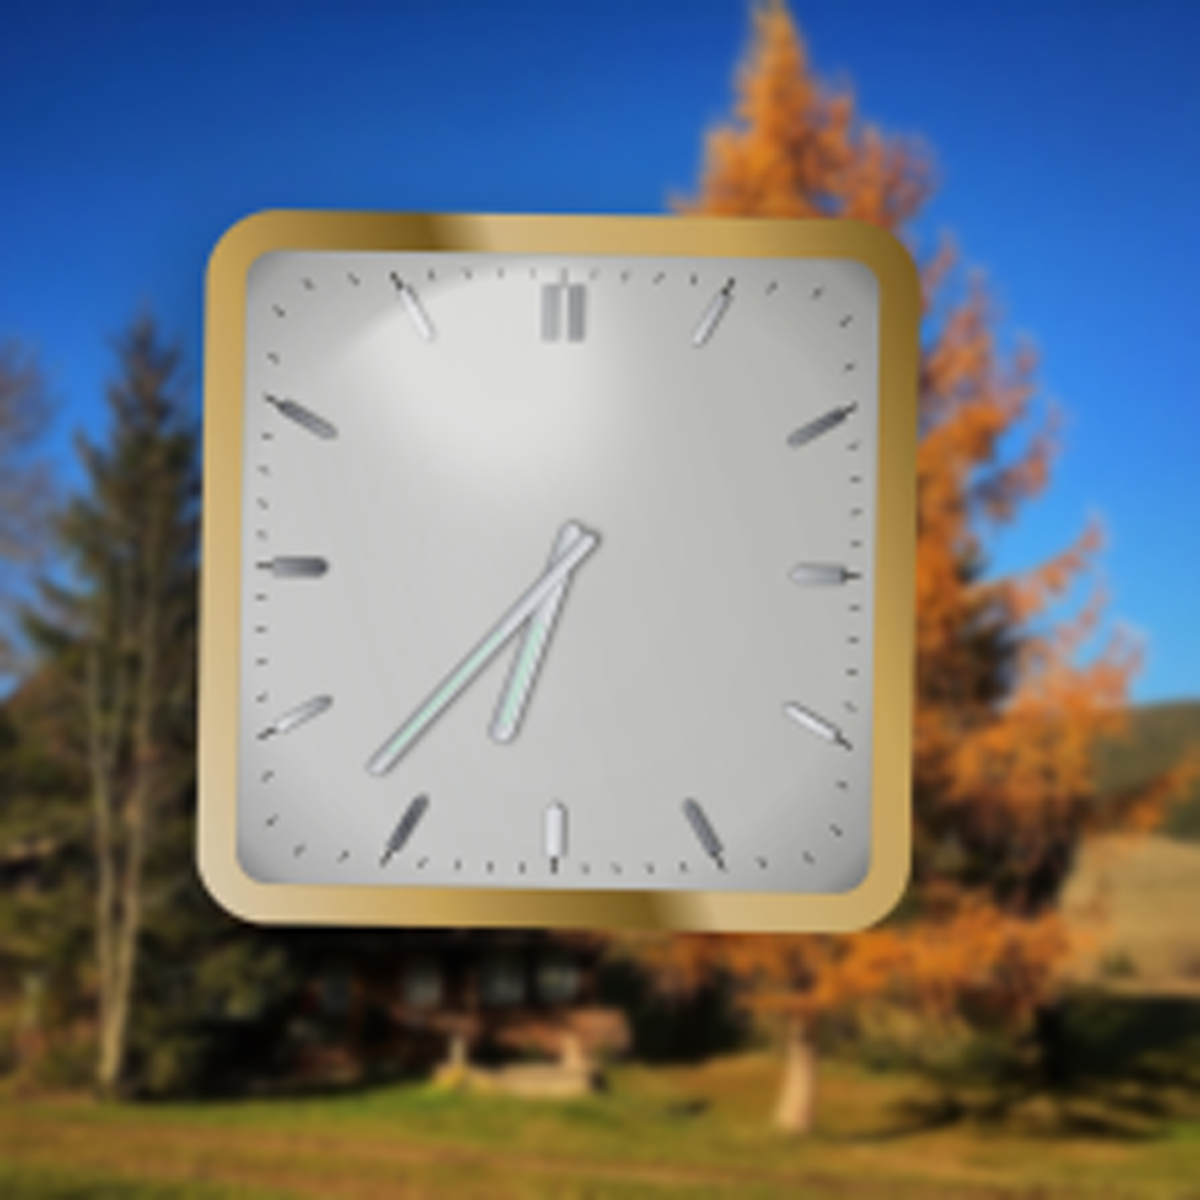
6:37
